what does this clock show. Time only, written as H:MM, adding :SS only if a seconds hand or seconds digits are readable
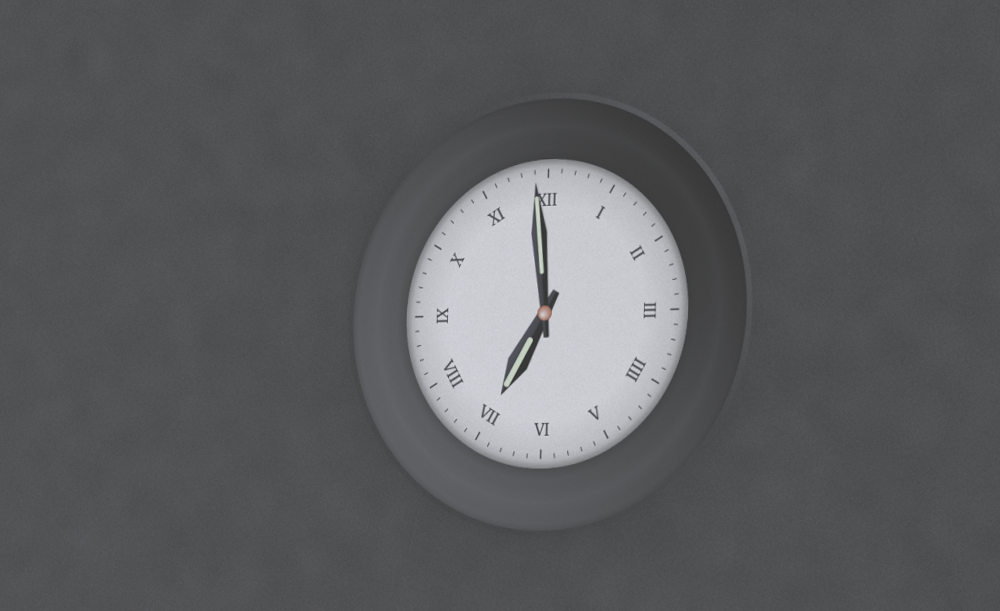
6:59
